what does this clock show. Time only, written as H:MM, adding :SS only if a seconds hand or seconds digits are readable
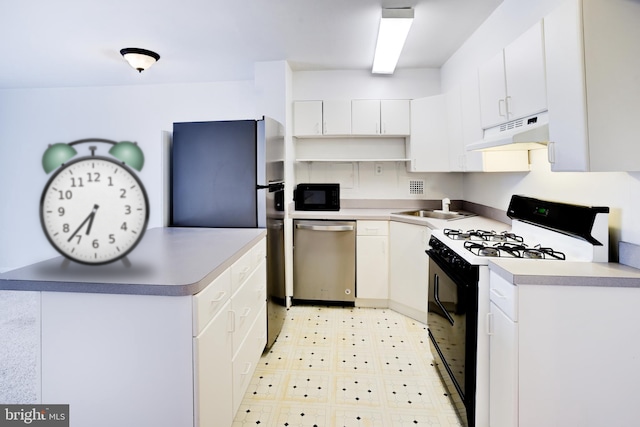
6:37
